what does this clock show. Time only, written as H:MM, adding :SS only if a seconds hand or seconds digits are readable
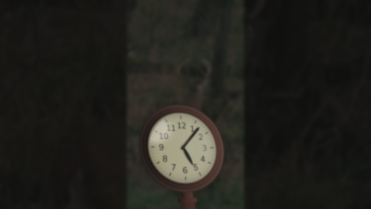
5:07
